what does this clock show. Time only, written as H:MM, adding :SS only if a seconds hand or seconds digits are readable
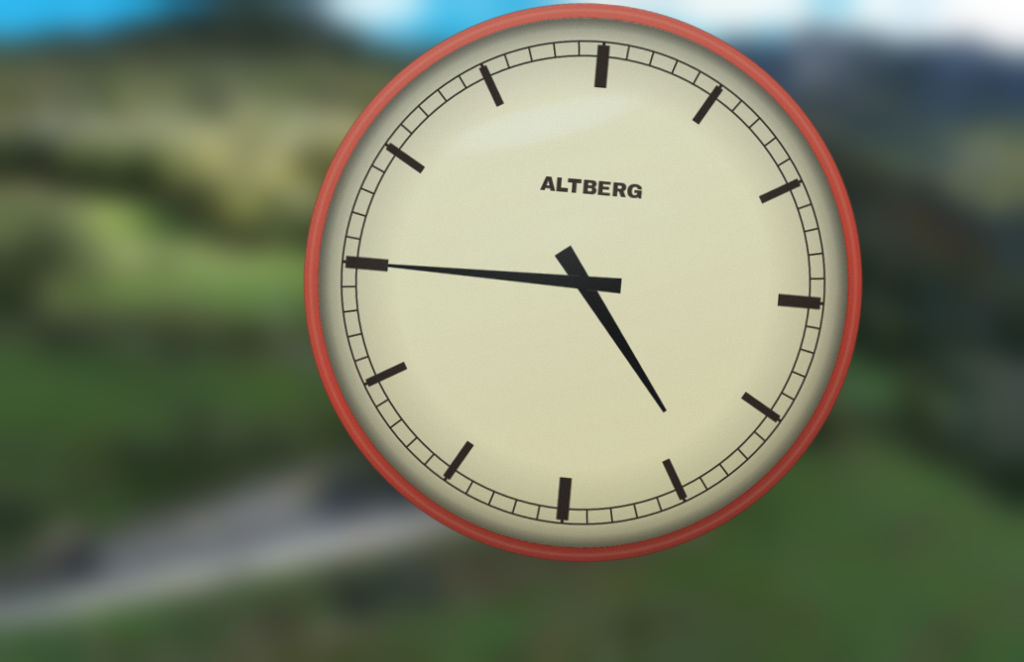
4:45
